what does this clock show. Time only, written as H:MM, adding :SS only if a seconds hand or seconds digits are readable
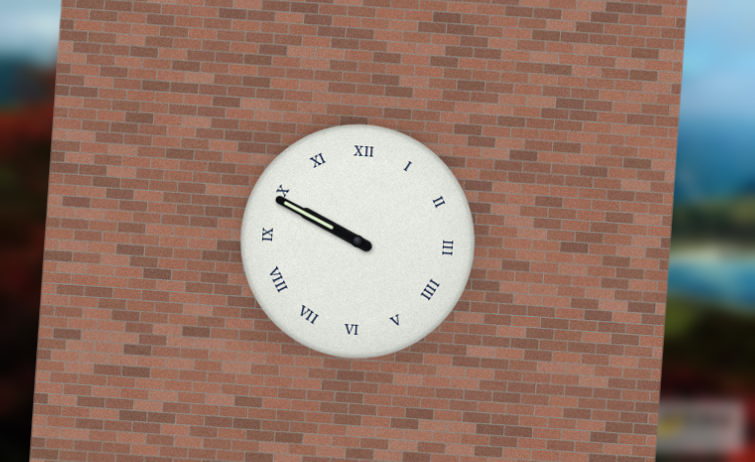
9:49
